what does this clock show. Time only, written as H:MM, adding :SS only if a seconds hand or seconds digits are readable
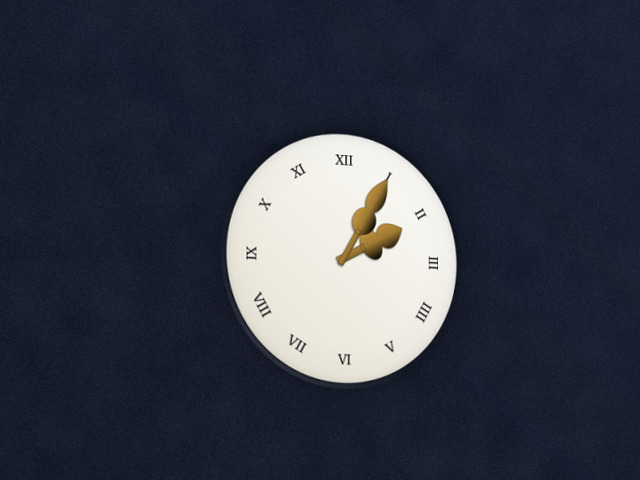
2:05
